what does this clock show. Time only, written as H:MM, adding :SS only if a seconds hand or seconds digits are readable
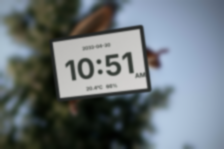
10:51
